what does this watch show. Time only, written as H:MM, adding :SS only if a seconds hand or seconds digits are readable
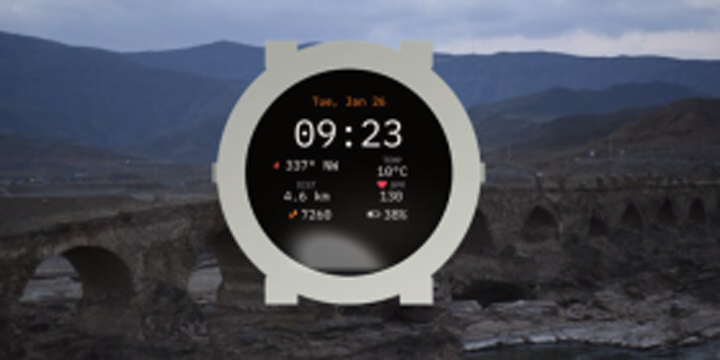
9:23
